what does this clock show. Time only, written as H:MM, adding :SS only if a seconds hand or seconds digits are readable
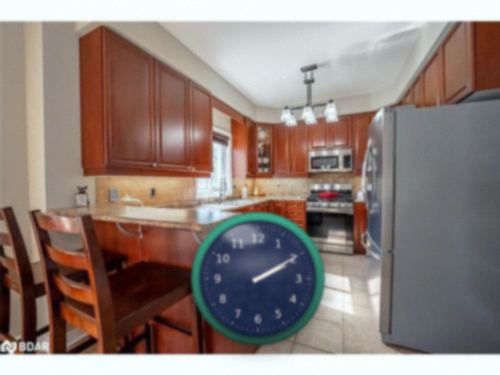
2:10
